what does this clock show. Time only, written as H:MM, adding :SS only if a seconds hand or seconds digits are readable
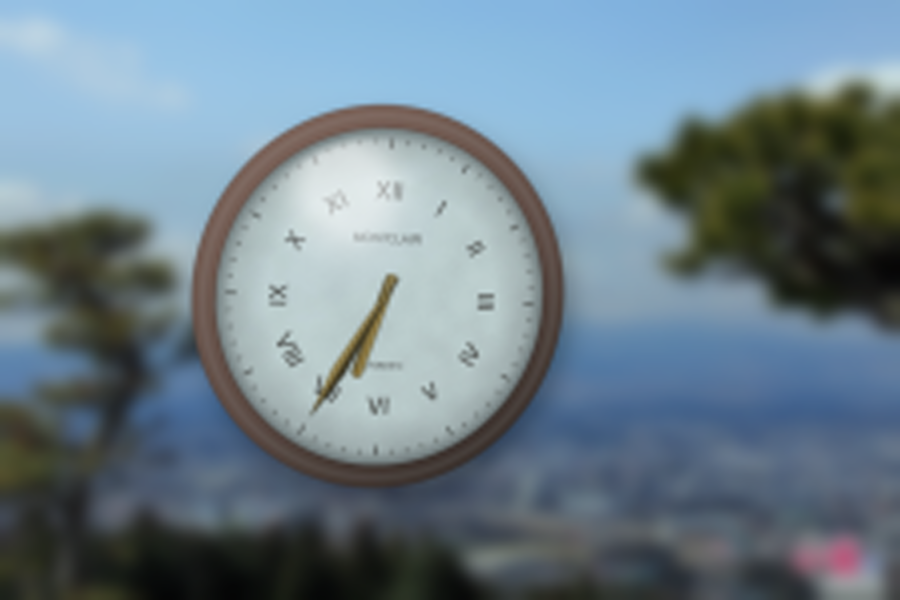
6:35
